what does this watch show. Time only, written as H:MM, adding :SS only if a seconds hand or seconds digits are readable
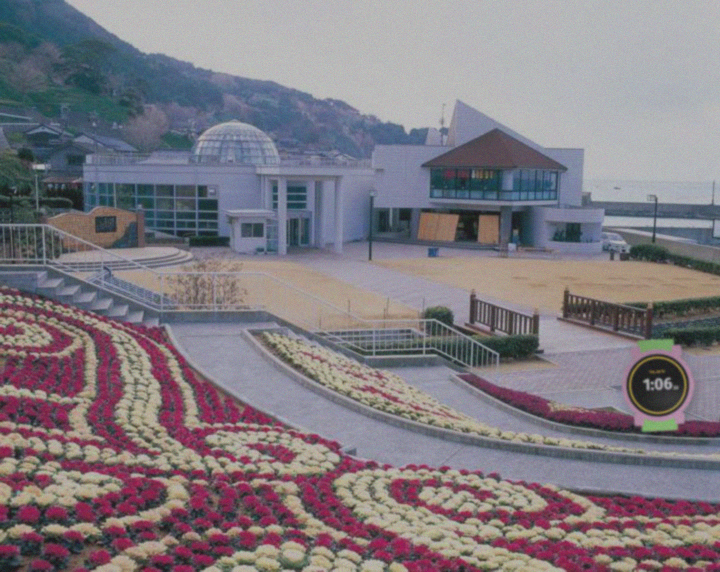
1:06
